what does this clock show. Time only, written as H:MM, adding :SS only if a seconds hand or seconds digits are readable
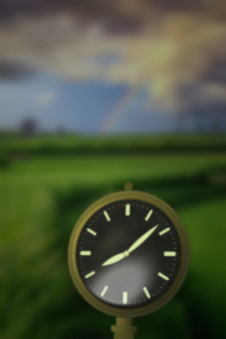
8:08
